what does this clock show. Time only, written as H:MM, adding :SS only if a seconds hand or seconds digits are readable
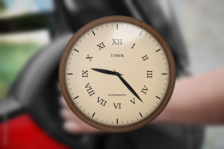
9:23
